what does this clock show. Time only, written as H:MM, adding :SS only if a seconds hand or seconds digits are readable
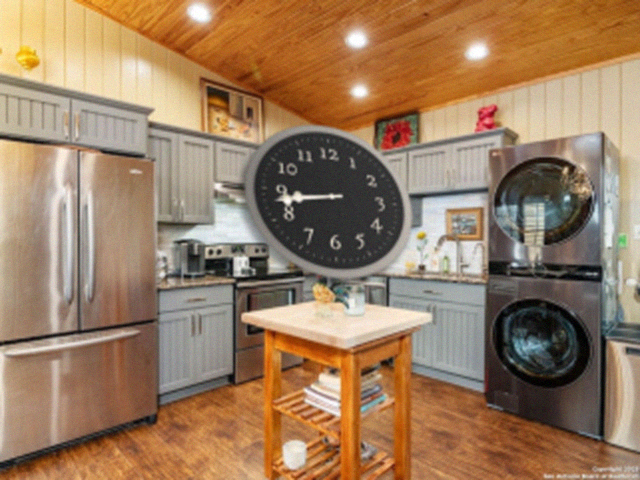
8:43
